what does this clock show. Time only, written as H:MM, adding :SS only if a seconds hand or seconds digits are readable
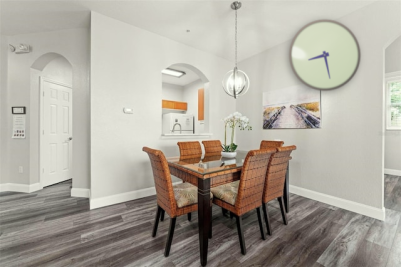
8:28
